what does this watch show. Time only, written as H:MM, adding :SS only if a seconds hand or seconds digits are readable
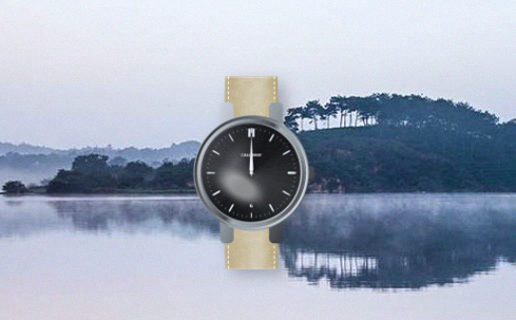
12:00
